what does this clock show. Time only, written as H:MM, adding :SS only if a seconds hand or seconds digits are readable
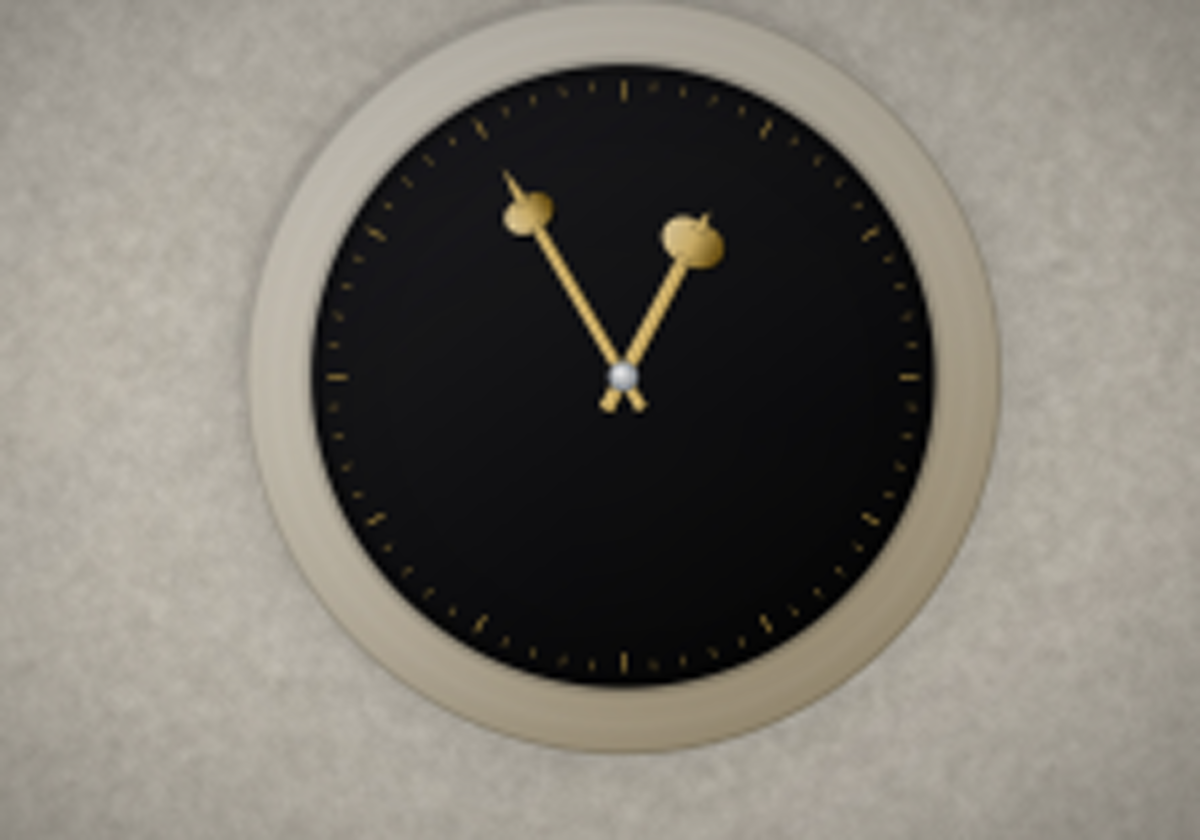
12:55
